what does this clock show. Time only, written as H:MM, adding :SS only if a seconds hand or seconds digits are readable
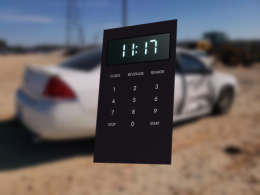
11:17
